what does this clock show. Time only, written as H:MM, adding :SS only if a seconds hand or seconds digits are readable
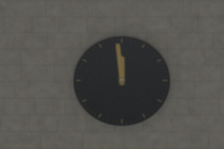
11:59
